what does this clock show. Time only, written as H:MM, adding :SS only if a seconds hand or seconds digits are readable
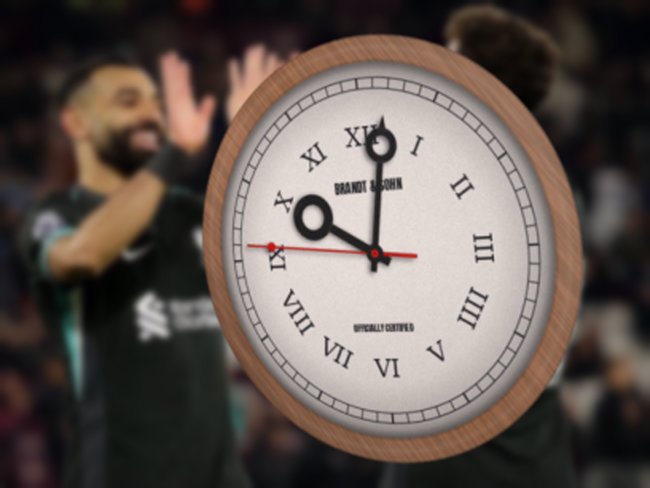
10:01:46
